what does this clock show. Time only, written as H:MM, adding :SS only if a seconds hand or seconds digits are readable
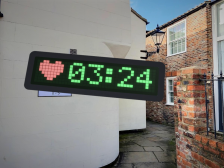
3:24
